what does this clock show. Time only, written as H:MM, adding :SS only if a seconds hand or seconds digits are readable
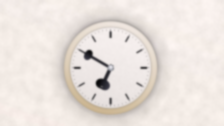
6:50
